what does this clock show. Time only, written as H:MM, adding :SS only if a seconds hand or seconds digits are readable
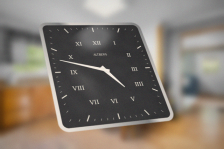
4:48
